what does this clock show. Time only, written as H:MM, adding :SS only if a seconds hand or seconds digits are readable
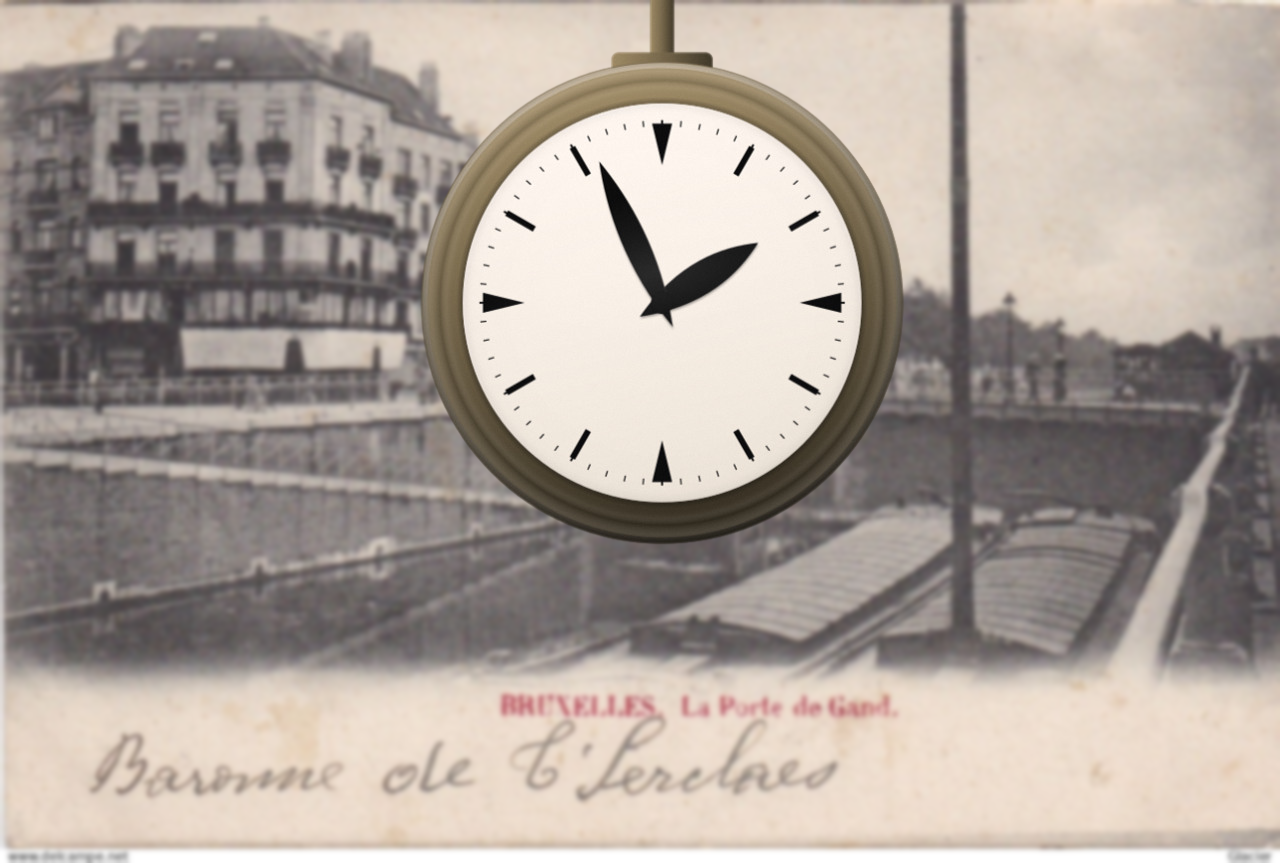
1:56
